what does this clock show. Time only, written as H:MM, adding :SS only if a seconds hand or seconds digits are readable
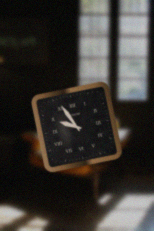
9:56
